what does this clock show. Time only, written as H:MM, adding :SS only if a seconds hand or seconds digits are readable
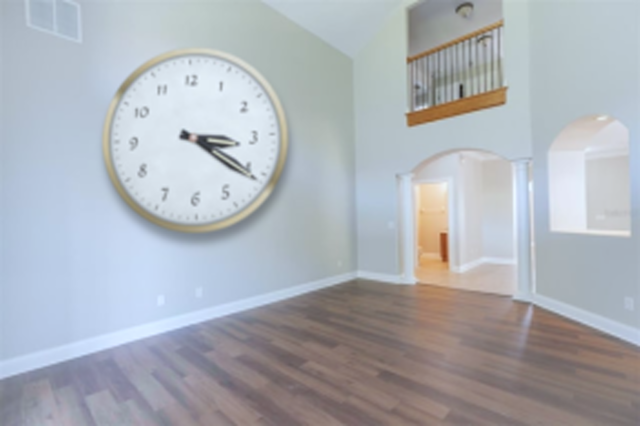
3:21
